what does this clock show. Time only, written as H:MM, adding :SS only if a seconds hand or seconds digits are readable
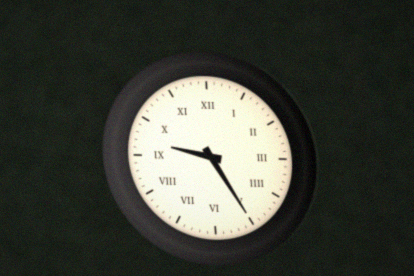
9:25
